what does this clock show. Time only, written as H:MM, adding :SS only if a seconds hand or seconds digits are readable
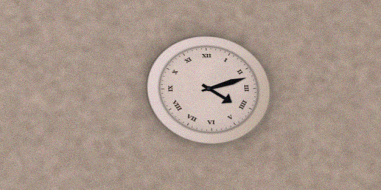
4:12
